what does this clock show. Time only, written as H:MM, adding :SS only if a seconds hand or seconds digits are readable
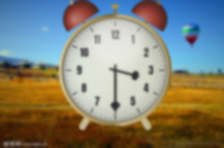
3:30
